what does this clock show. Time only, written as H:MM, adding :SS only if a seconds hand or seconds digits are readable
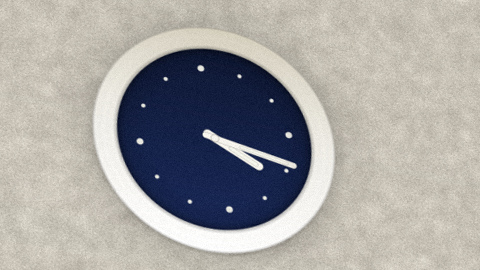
4:19
